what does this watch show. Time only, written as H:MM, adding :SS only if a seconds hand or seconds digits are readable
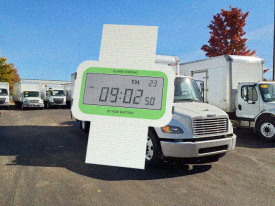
9:02:50
